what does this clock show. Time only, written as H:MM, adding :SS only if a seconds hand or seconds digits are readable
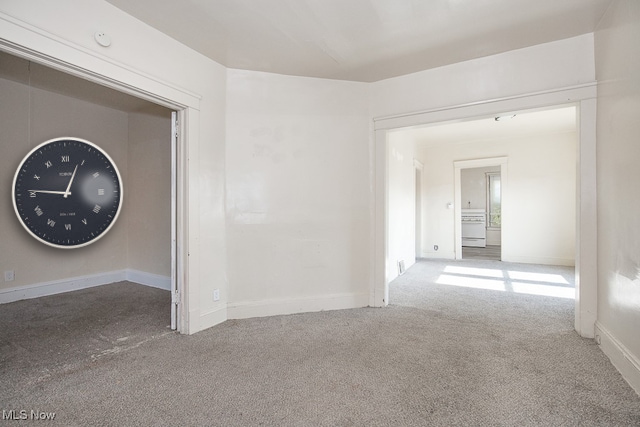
12:46
